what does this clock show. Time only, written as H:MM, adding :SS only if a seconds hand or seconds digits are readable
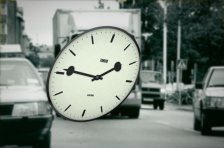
1:46
